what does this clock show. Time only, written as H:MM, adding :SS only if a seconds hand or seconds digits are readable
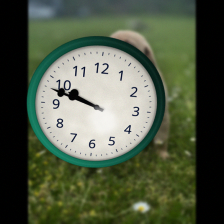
9:48
